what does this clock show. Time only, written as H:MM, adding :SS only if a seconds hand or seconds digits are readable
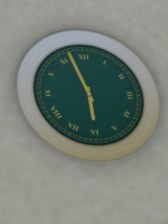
5:57
